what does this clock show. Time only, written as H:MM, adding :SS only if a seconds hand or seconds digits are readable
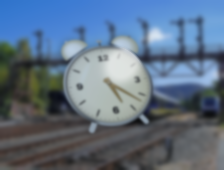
5:22
